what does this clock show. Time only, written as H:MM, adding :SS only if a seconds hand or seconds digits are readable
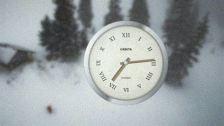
7:14
